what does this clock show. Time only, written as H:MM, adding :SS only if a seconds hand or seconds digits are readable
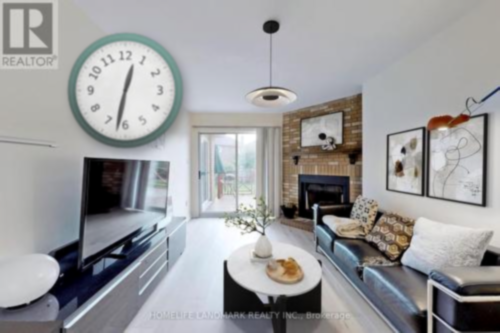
12:32
